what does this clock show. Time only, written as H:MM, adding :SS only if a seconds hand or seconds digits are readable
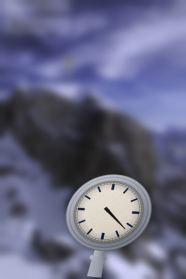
4:22
